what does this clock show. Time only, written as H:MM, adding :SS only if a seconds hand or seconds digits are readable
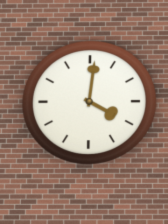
4:01
